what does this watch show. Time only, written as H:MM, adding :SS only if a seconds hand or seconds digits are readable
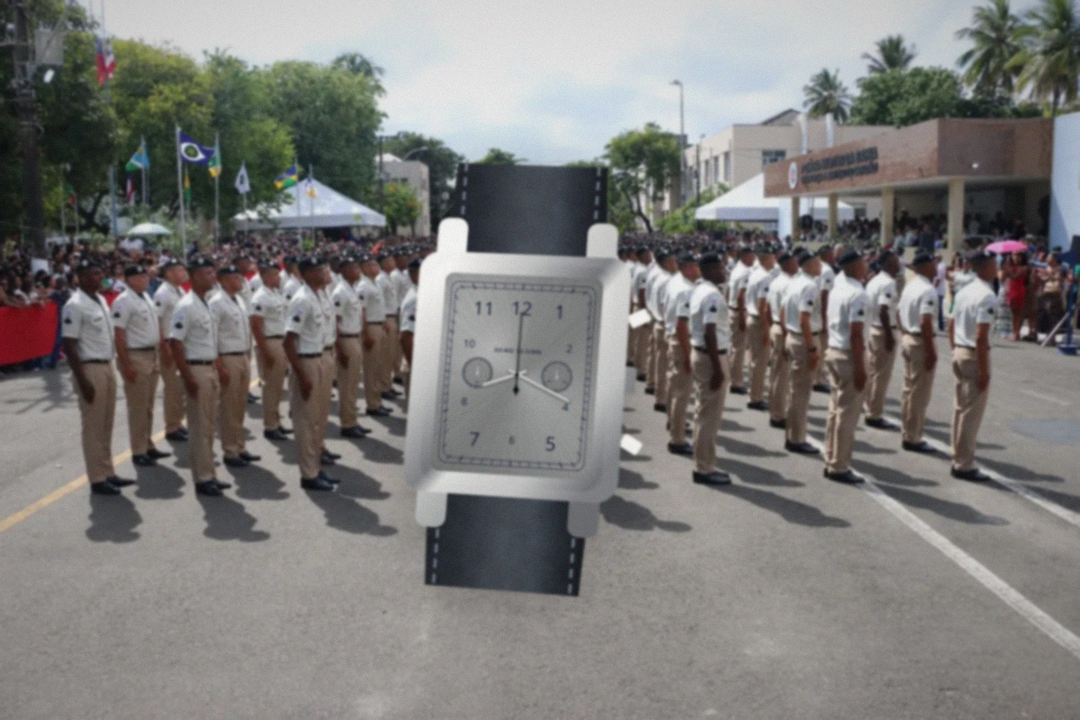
8:19
